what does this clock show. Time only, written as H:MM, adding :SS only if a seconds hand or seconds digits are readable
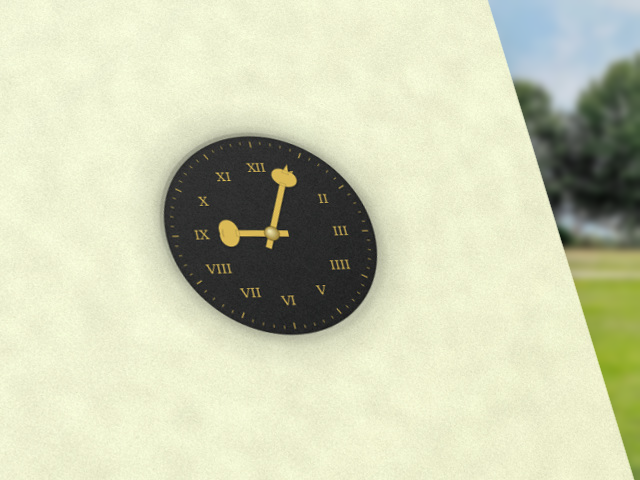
9:04
